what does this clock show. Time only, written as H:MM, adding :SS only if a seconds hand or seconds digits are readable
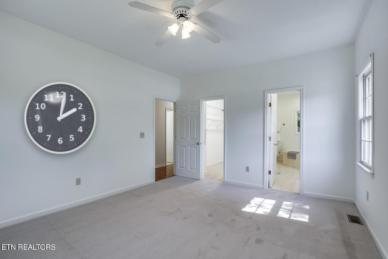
2:02
